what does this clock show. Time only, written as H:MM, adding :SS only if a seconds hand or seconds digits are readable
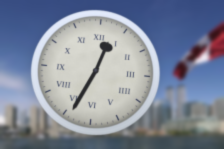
12:34
